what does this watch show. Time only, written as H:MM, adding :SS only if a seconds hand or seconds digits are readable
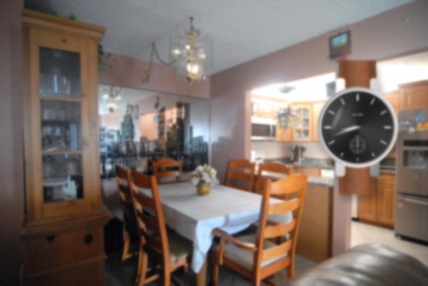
8:42
